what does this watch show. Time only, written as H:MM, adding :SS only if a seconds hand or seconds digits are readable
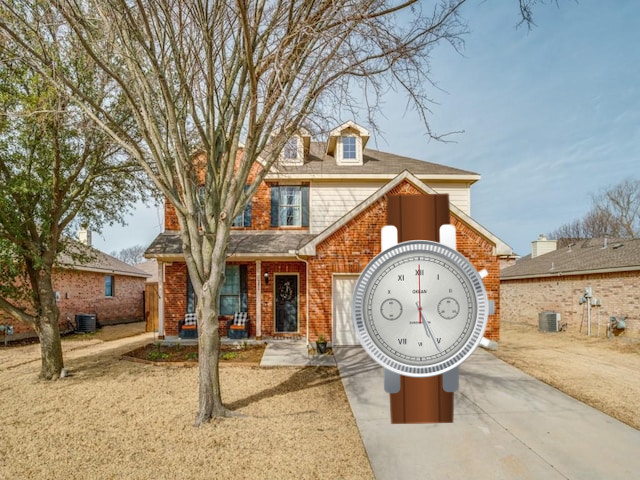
5:26
